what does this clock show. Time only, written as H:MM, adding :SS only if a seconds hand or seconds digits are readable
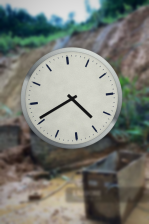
4:41
